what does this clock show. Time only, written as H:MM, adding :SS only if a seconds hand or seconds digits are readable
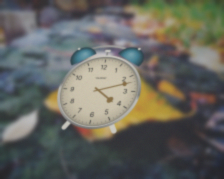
4:12
